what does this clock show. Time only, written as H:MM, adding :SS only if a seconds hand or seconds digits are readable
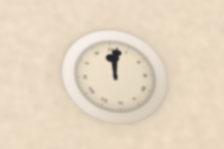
12:02
